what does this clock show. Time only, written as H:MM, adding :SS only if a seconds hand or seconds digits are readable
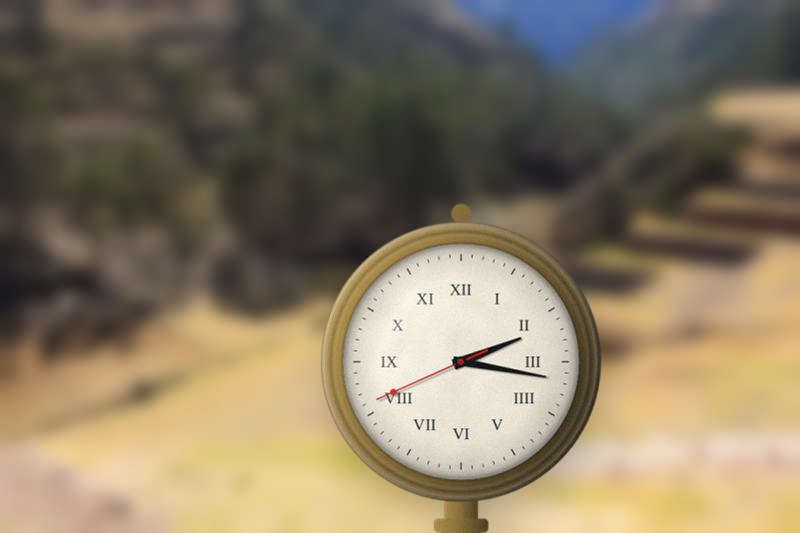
2:16:41
